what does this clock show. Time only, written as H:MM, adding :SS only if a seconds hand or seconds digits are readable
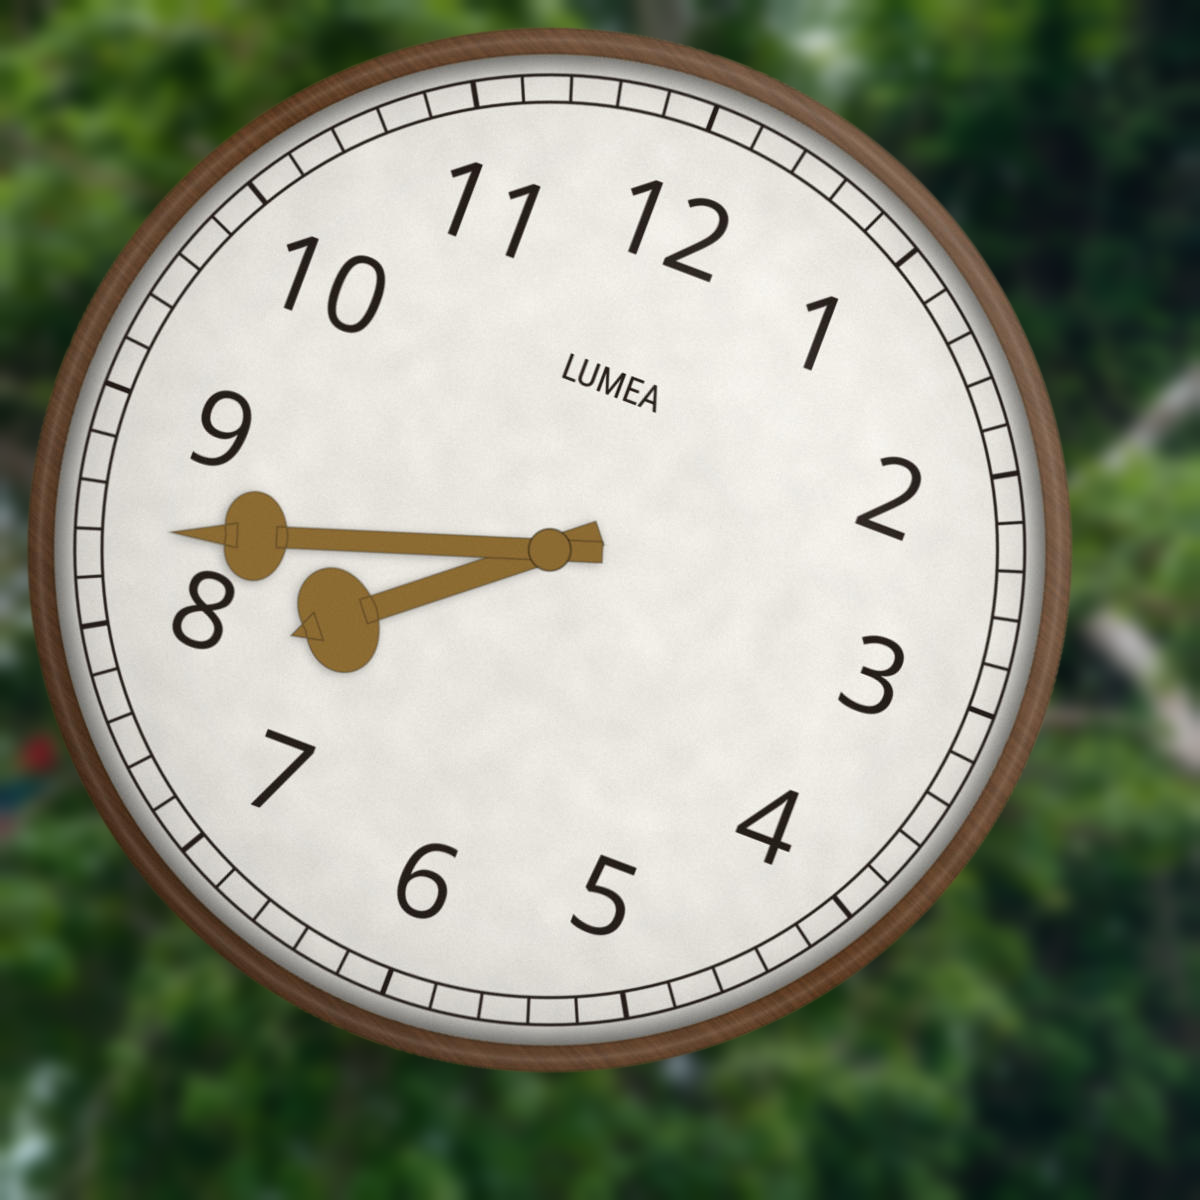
7:42
